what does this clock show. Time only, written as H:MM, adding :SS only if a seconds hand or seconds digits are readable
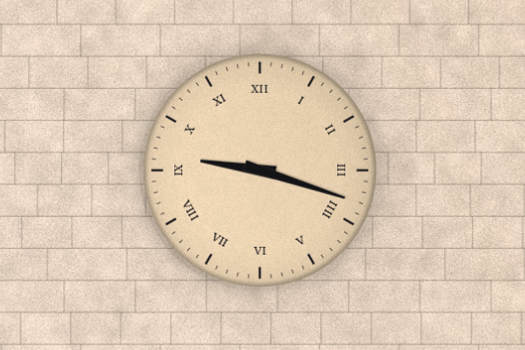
9:18
